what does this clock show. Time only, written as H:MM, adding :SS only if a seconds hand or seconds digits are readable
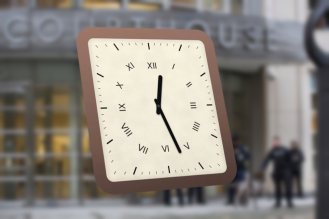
12:27
